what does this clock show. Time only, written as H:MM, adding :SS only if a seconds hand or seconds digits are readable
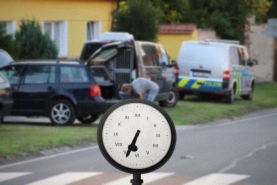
6:34
